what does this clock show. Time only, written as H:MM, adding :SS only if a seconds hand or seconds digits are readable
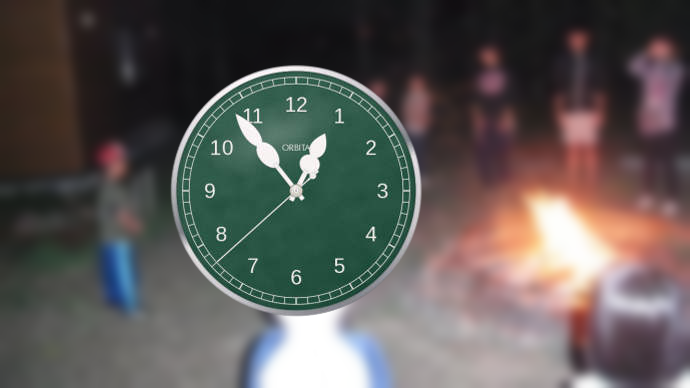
12:53:38
